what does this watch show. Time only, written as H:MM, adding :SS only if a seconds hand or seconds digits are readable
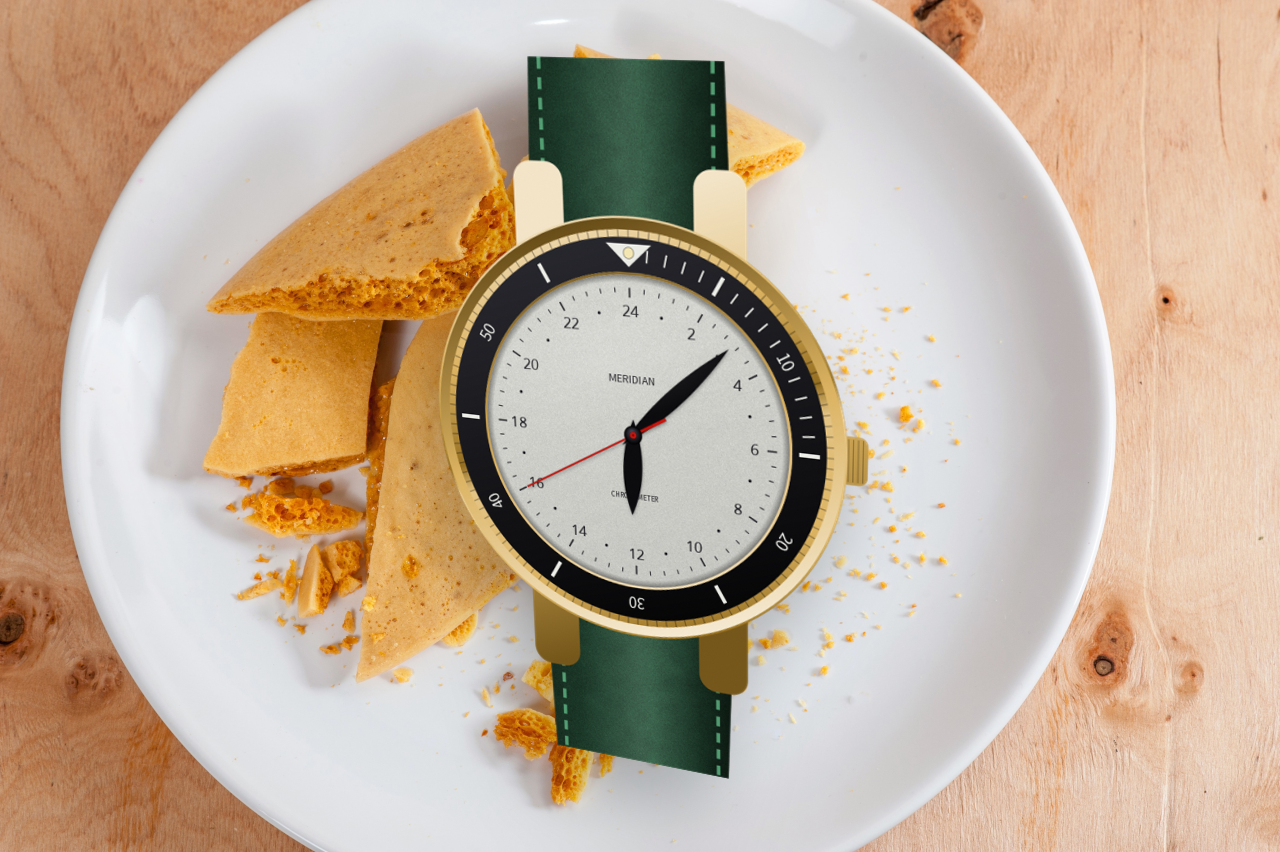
12:07:40
